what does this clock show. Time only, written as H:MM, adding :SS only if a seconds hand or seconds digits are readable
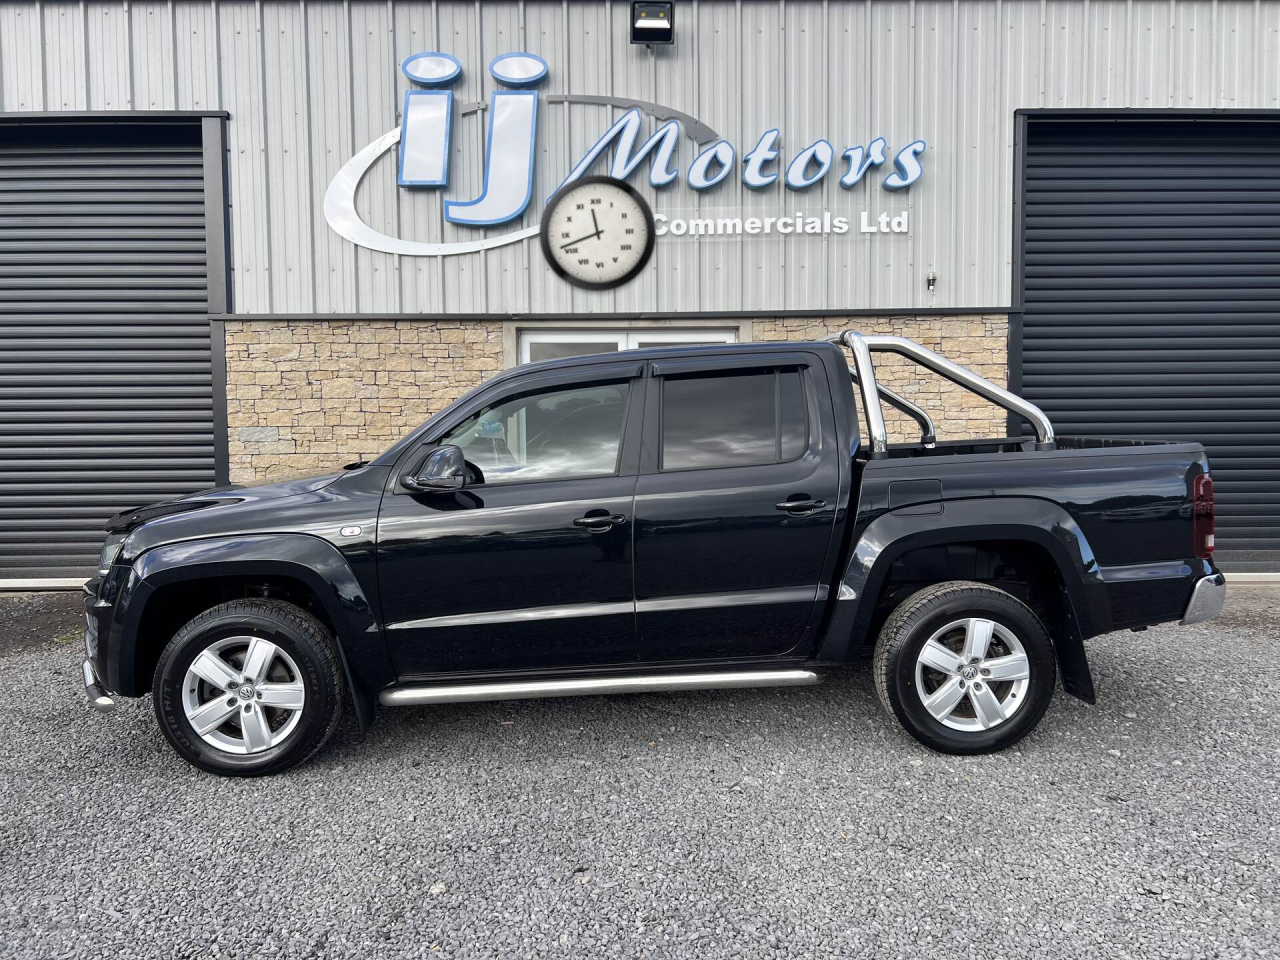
11:42
